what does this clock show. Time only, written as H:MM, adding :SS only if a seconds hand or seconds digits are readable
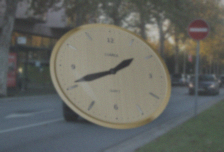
1:41
